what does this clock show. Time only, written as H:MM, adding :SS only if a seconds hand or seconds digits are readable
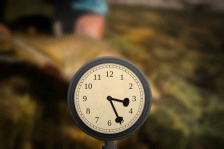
3:26
